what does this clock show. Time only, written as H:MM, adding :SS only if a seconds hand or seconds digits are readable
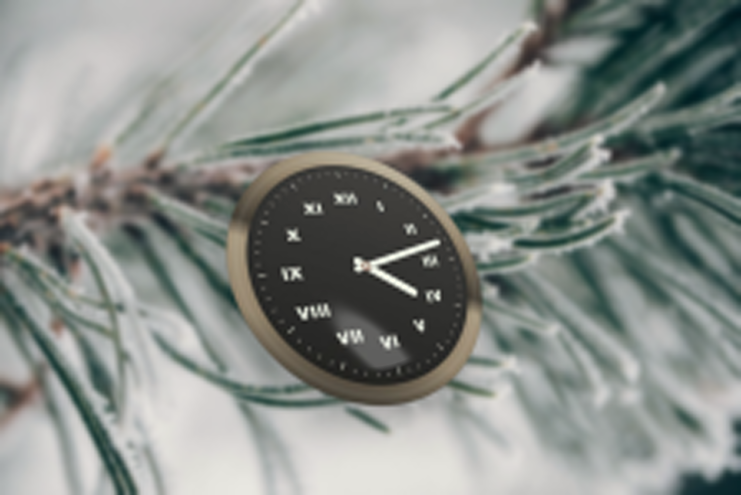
4:13
